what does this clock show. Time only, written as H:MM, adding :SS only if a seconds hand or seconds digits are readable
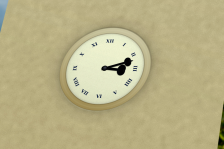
3:12
